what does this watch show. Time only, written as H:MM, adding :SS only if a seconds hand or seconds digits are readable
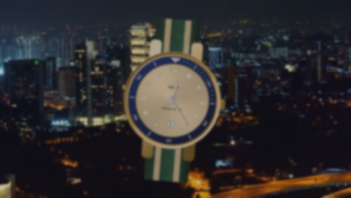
12:24
